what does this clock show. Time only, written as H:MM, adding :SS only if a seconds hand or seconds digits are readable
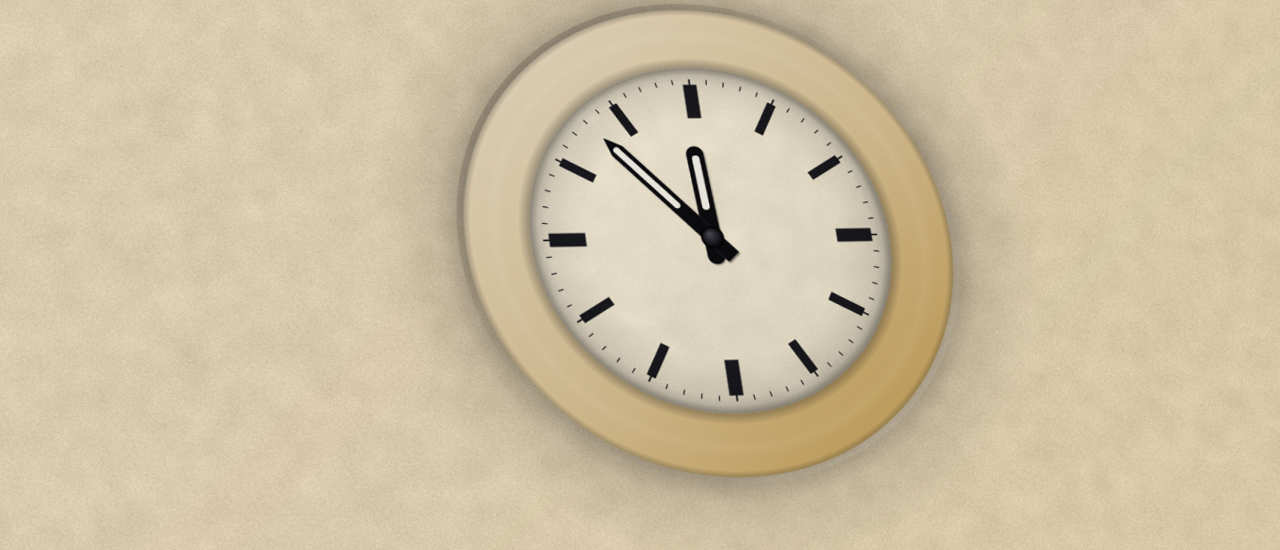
11:53
